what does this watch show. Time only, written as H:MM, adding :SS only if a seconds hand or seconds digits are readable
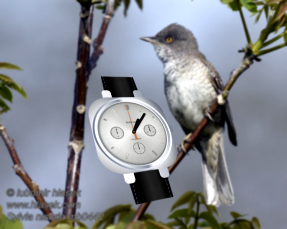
1:07
